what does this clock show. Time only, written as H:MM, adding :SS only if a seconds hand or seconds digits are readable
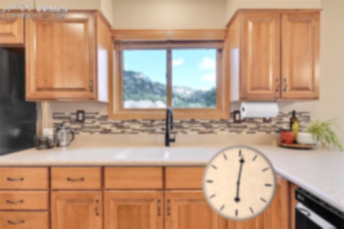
6:01
